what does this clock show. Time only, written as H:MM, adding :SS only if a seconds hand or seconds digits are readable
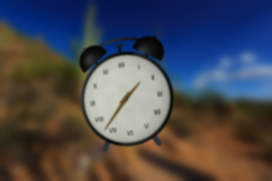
1:37
